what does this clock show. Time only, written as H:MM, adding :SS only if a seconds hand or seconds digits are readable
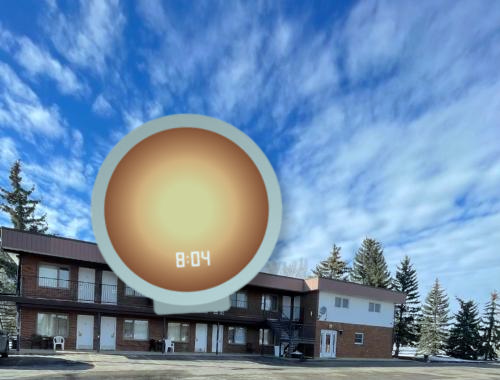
8:04
